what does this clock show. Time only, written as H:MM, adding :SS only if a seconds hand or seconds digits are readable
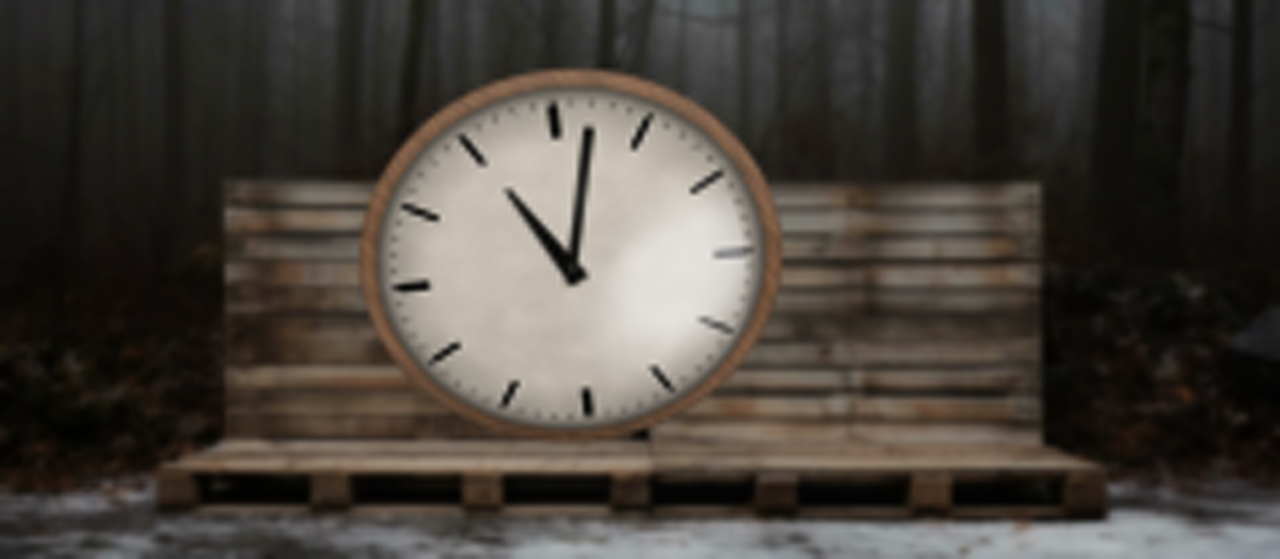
11:02
